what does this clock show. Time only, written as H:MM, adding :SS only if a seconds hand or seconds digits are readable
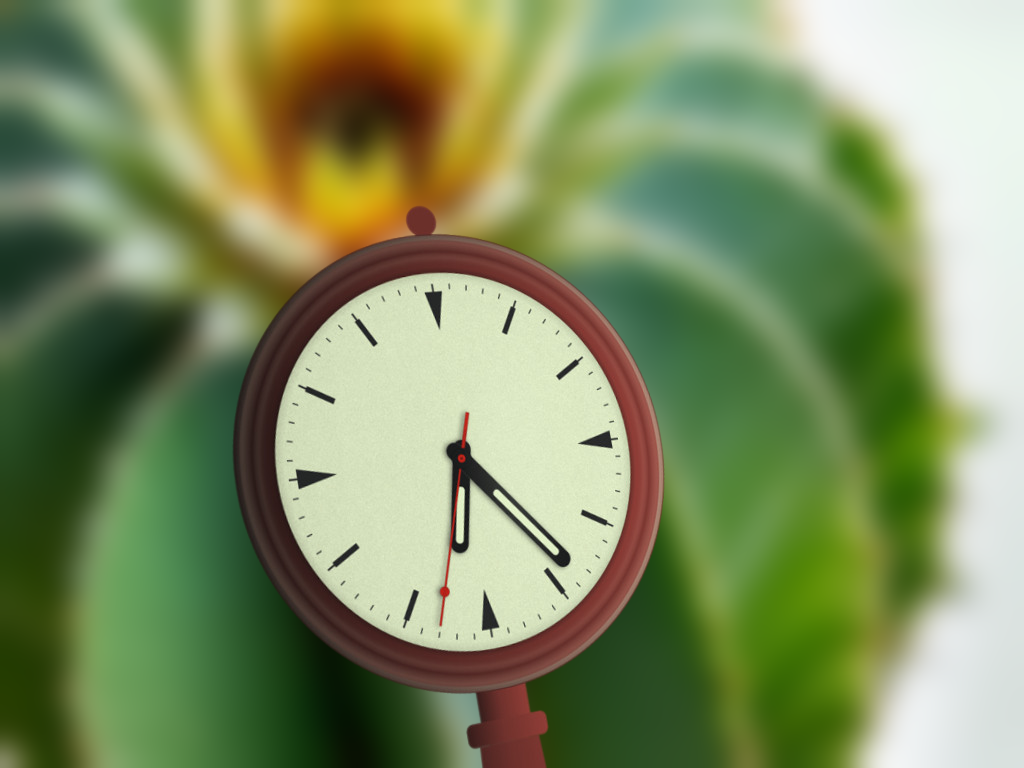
6:23:33
